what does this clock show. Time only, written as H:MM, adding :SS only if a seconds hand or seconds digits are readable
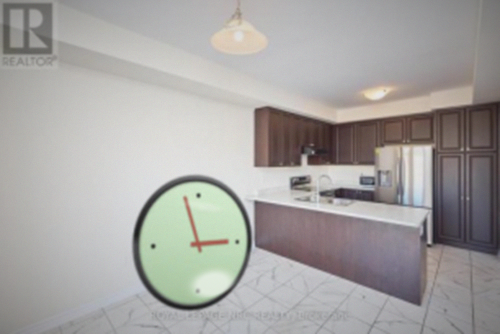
2:57
